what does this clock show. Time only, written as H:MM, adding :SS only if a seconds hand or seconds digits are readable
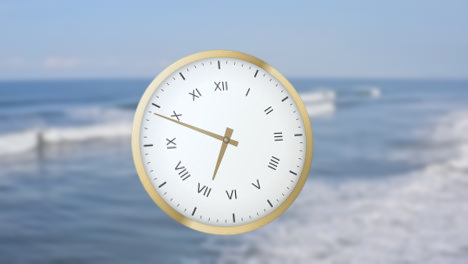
6:49
